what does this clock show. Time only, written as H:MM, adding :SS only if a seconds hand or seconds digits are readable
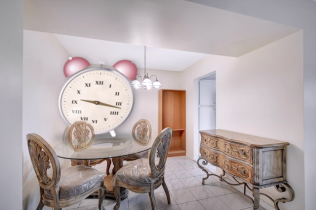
9:17
